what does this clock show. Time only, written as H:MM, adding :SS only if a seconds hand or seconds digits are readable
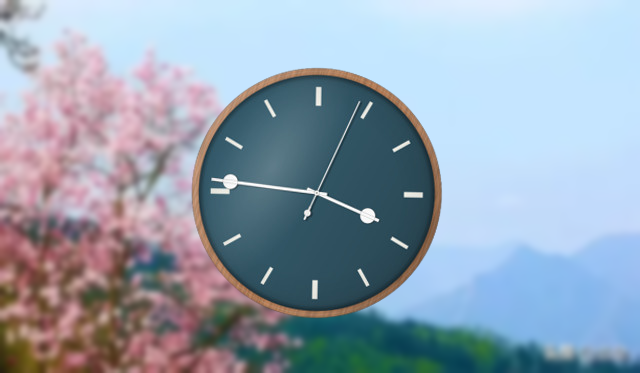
3:46:04
